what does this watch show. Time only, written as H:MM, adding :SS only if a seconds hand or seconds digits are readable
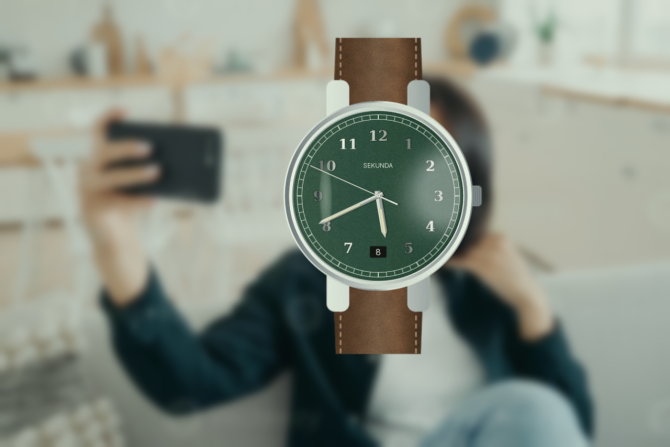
5:40:49
